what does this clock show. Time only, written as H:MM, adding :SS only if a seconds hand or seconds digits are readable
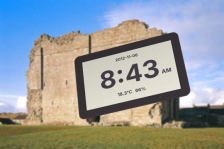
8:43
